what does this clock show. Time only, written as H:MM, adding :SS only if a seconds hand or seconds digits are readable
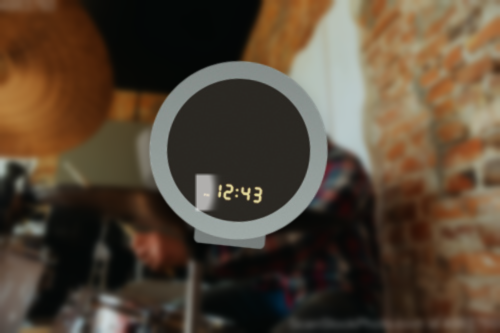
12:43
